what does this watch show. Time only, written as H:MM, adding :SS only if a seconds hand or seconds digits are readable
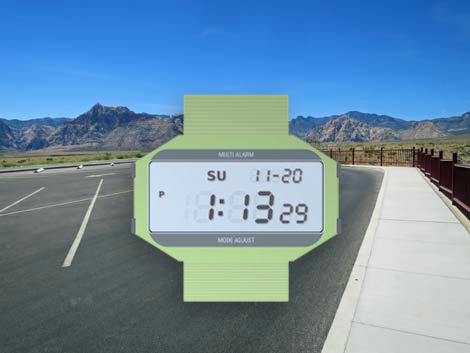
1:13:29
